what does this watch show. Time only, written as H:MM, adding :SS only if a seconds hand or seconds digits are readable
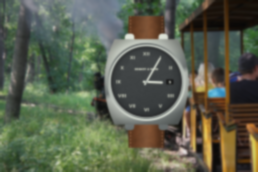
3:05
